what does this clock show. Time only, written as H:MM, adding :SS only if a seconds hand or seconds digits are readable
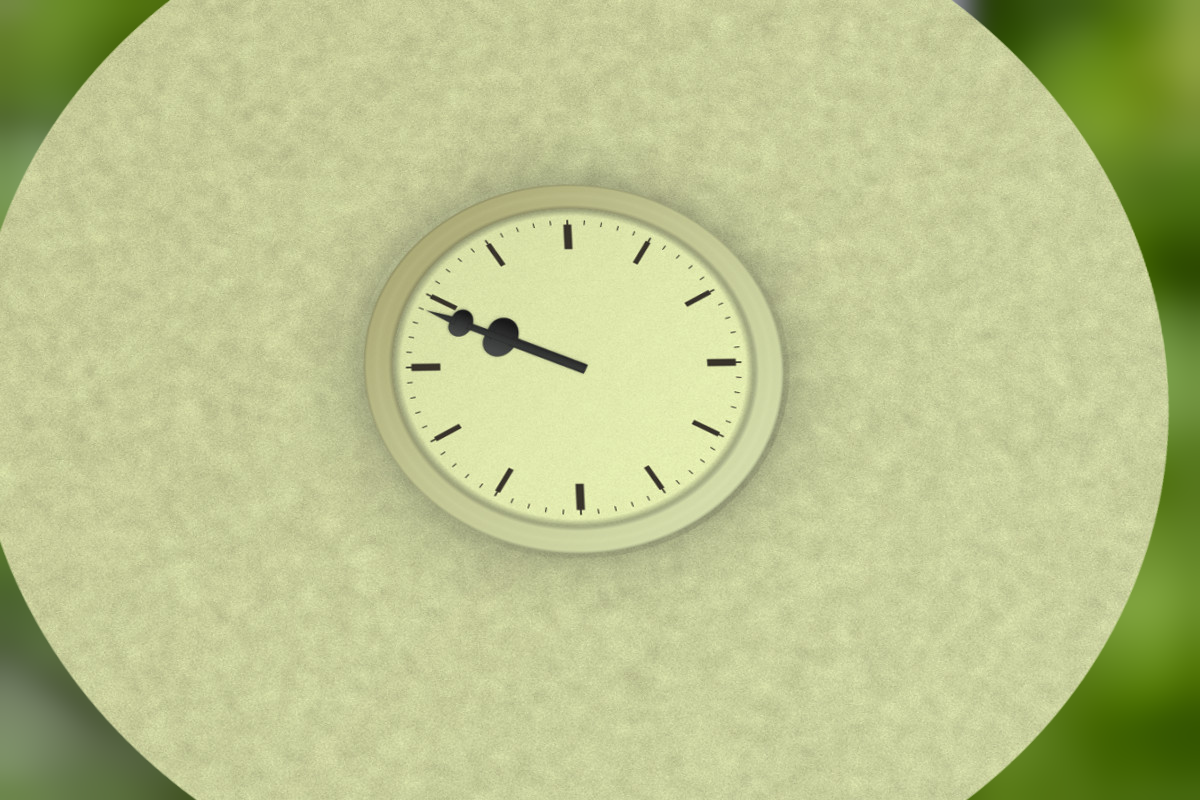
9:49
